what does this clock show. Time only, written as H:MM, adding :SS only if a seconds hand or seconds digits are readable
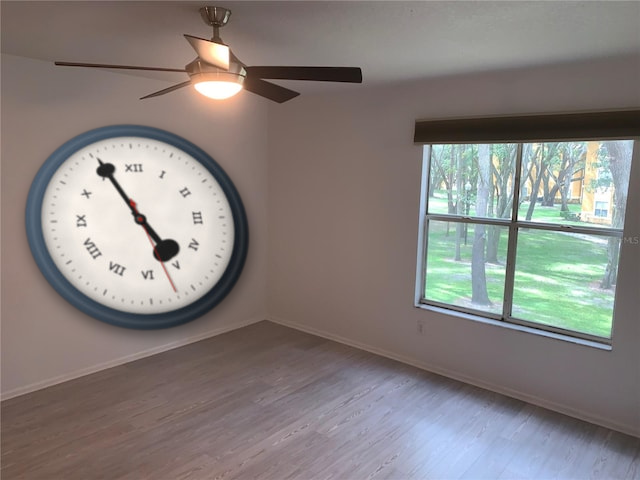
4:55:27
